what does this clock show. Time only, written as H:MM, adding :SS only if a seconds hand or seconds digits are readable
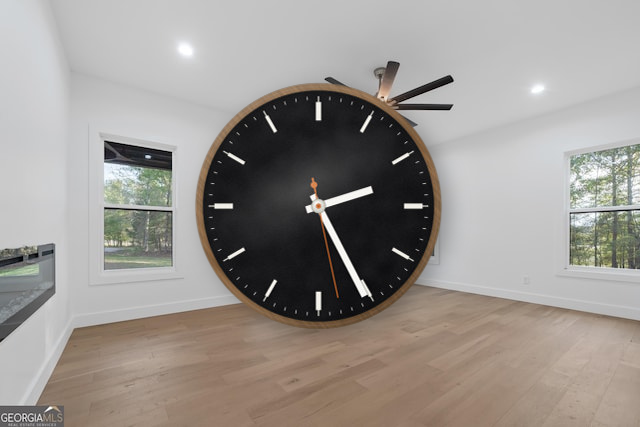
2:25:28
